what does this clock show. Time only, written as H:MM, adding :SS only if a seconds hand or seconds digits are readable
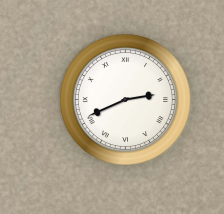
2:41
